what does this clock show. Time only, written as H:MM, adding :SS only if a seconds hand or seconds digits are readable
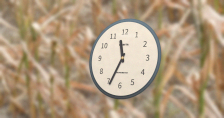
11:34
